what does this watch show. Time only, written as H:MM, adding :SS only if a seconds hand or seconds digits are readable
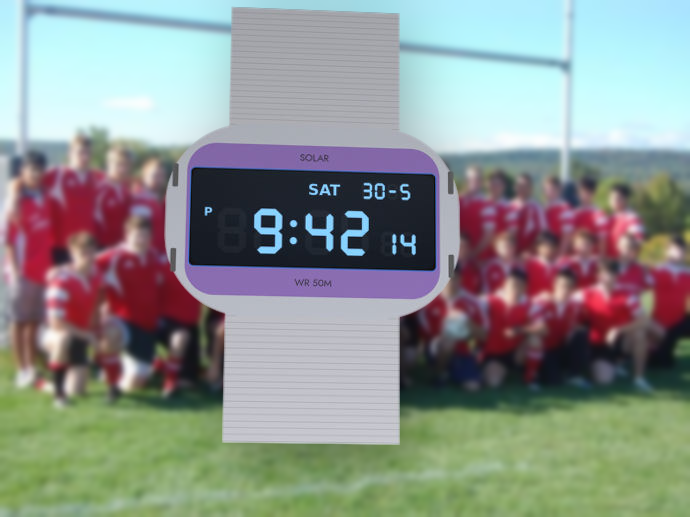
9:42:14
